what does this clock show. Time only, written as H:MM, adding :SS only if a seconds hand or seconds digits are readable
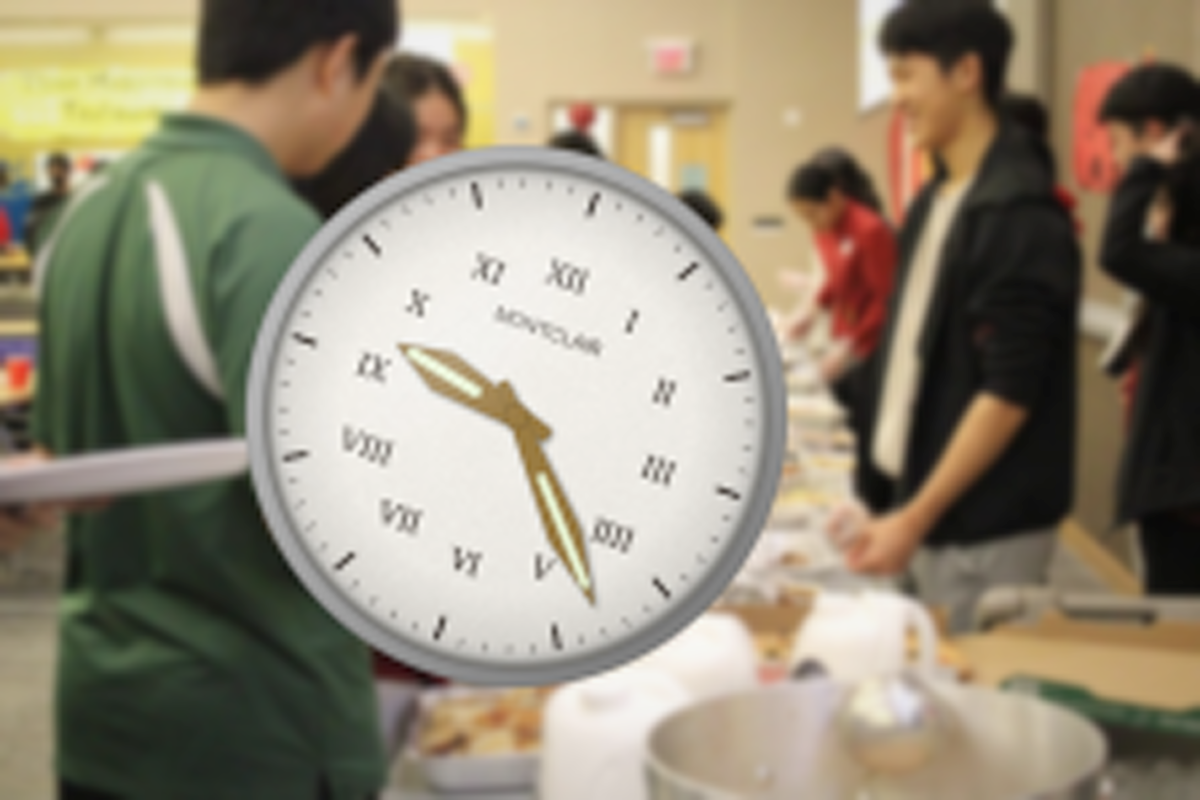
9:23
